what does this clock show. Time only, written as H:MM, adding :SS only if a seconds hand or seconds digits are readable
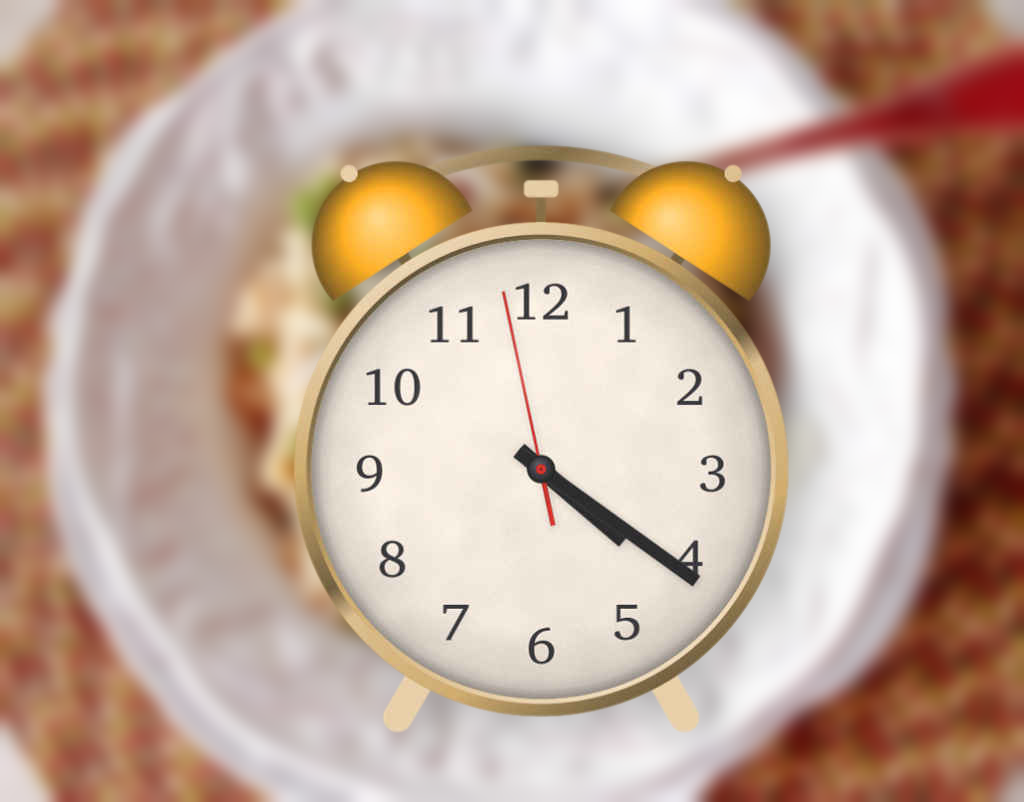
4:20:58
